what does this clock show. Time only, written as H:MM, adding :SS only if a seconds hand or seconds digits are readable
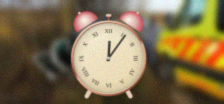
12:06
